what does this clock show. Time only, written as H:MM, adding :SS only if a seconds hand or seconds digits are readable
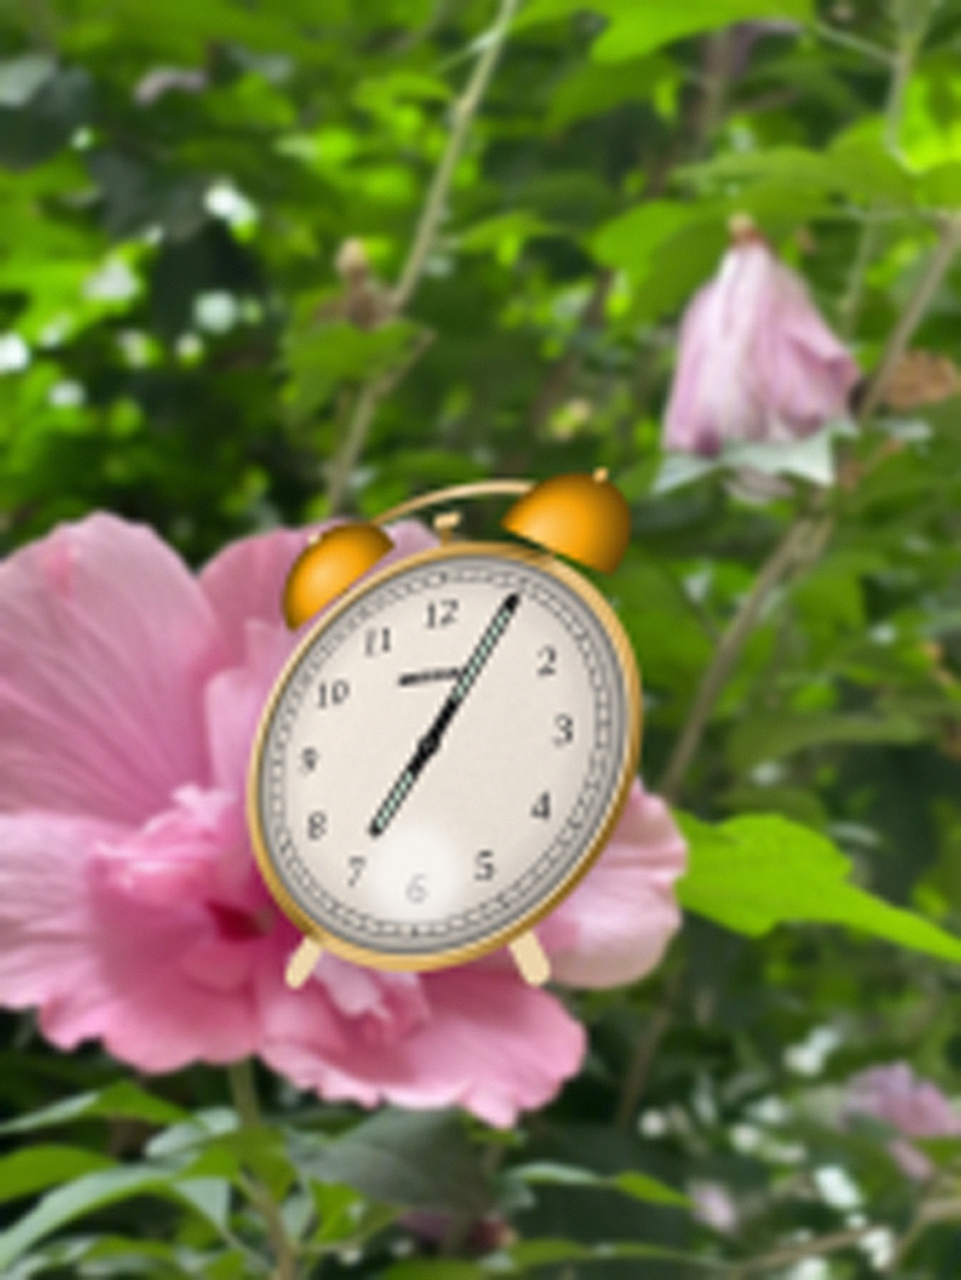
7:05
